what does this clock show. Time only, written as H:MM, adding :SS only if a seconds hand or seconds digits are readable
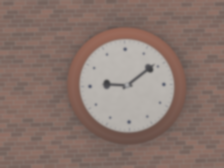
9:09
